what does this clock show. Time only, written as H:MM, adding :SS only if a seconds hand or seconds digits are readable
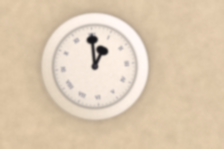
1:00
